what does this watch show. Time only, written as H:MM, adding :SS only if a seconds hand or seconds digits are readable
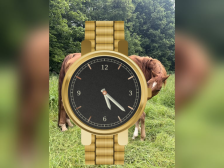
5:22
